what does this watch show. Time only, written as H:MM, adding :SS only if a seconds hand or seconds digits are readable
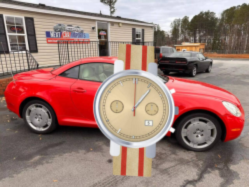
1:06
